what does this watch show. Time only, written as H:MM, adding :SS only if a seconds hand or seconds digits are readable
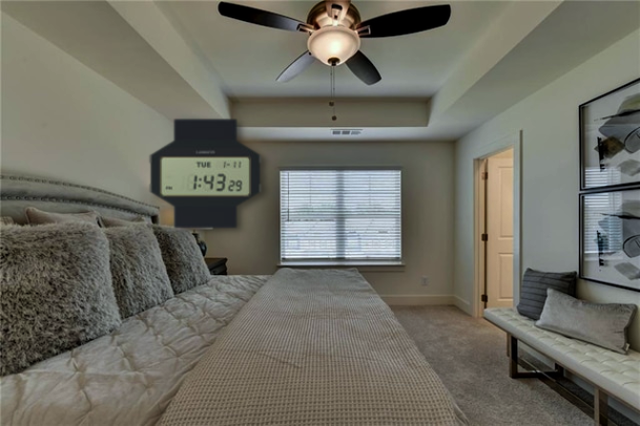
1:43:29
